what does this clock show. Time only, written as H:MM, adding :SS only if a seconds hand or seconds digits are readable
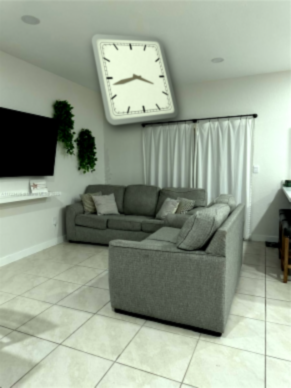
3:43
